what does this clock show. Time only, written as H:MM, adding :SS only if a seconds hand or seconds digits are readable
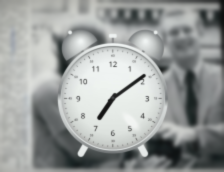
7:09
